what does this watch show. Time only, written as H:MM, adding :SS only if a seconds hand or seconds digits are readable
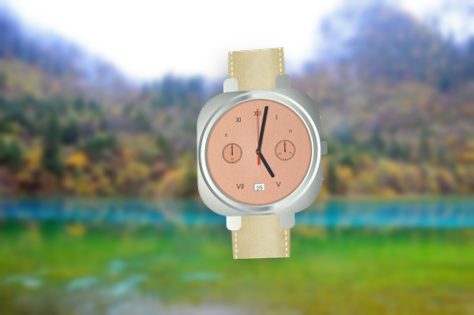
5:02
